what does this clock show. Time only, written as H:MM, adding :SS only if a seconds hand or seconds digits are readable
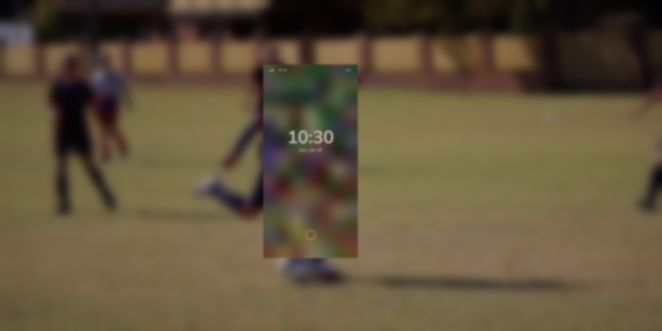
10:30
